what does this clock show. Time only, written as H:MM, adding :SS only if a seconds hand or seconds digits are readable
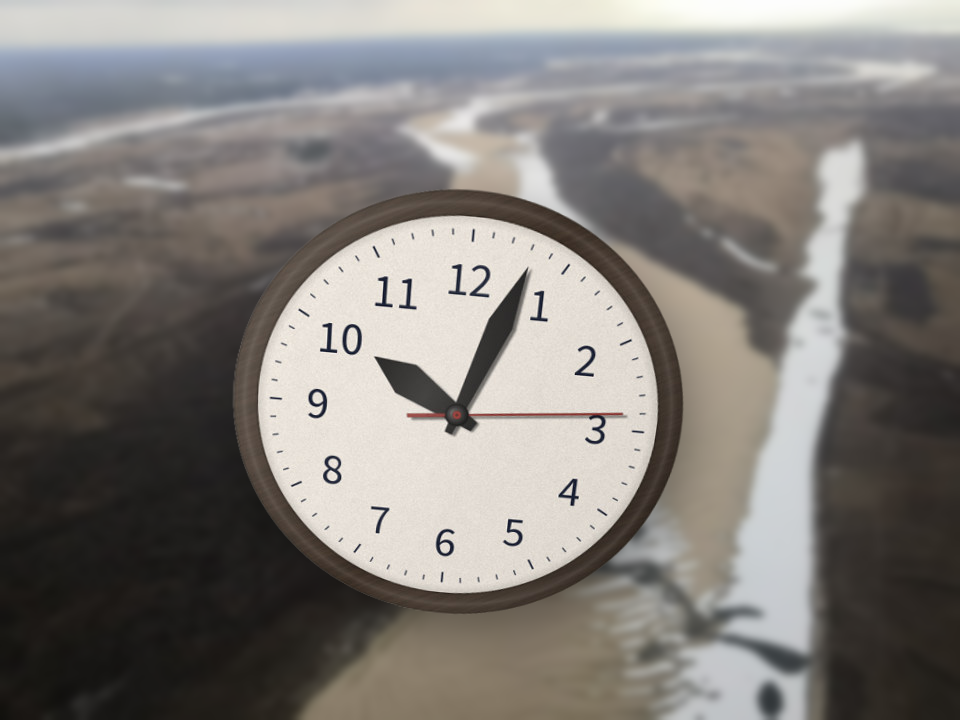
10:03:14
